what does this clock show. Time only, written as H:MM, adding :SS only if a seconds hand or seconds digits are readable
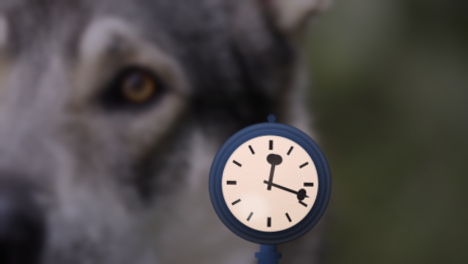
12:18
